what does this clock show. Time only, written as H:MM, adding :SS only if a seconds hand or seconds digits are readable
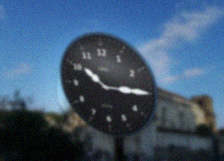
10:15
